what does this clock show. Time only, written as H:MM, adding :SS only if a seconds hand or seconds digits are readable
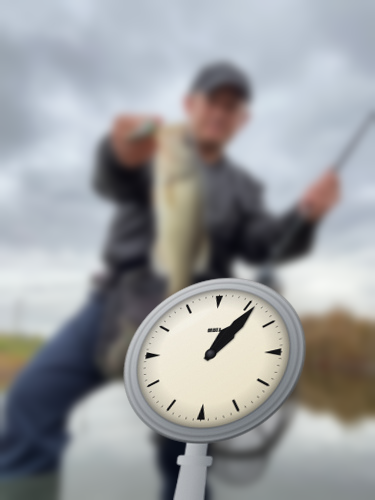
1:06
